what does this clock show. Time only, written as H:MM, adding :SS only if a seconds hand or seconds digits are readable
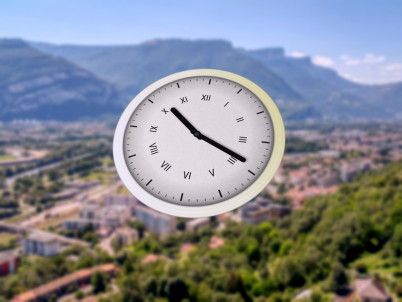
10:19
